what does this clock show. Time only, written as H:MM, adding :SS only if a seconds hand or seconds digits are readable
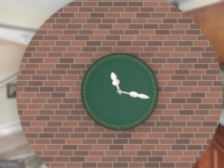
11:17
